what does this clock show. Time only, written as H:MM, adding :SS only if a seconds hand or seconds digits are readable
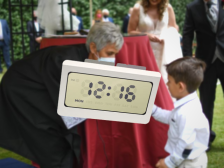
12:16
